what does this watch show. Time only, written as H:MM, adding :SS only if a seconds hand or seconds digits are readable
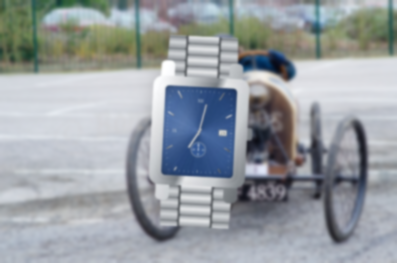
7:02
